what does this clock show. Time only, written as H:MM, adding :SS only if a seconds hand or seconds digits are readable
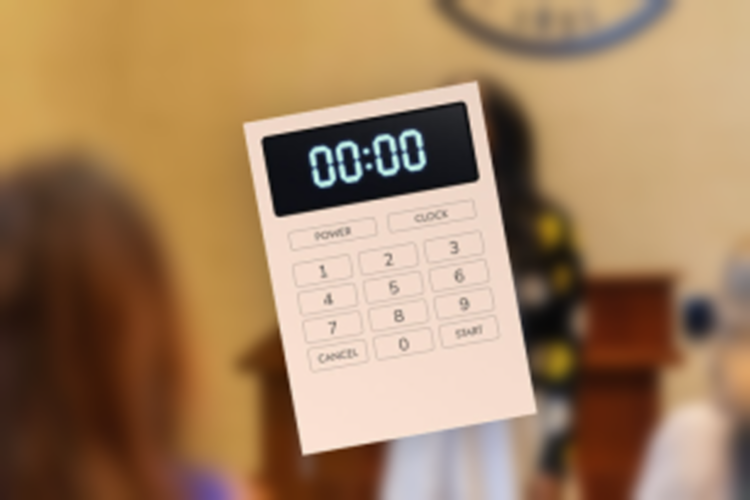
0:00
